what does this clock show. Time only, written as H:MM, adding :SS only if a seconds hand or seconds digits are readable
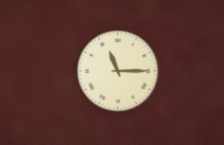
11:15
